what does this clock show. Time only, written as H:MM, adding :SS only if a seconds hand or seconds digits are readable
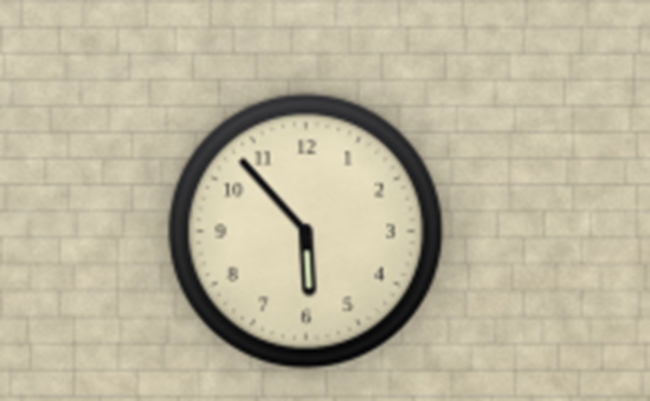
5:53
